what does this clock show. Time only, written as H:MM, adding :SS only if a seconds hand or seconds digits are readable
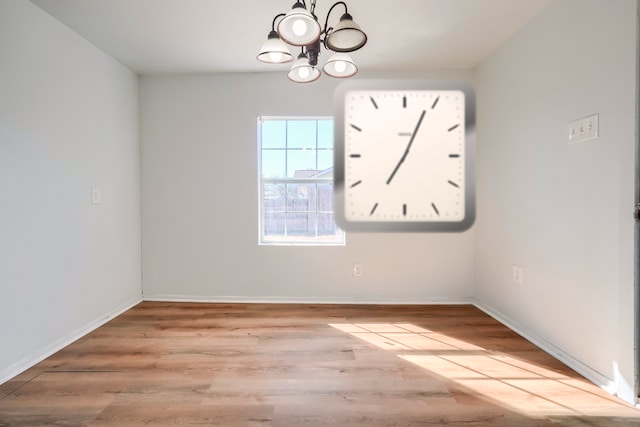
7:04
